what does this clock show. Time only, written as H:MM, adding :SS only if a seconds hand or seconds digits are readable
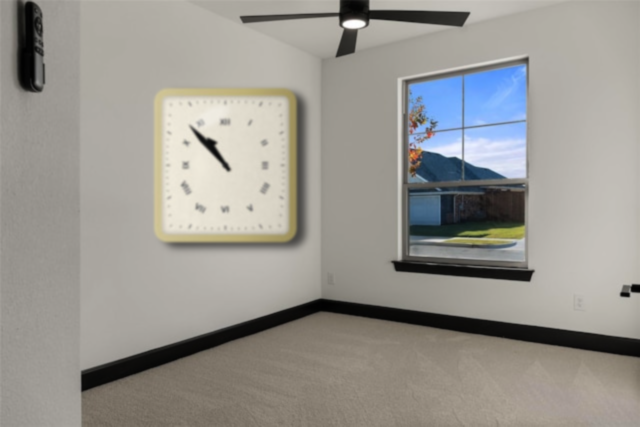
10:53
